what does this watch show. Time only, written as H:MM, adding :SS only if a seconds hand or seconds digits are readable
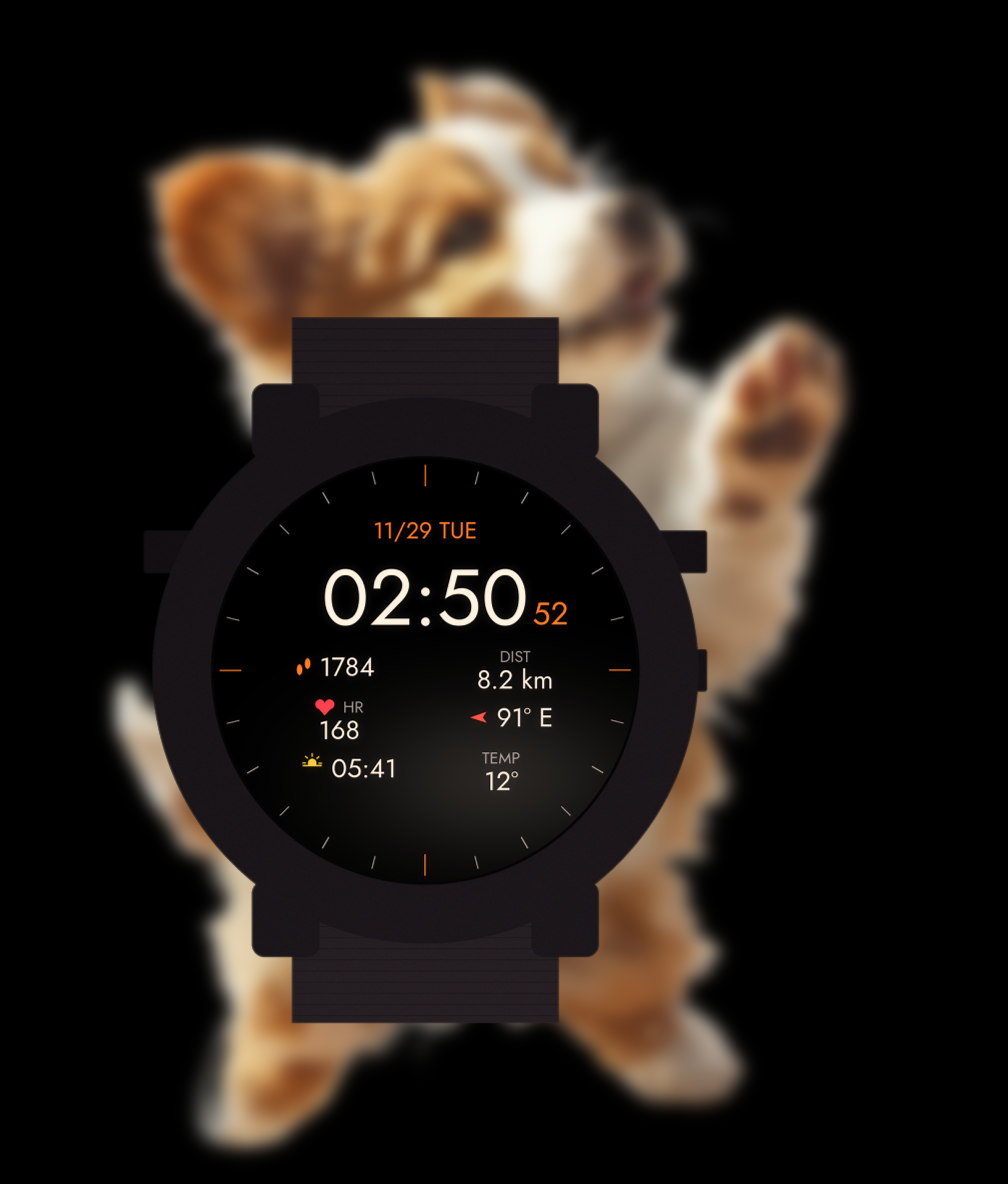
2:50:52
